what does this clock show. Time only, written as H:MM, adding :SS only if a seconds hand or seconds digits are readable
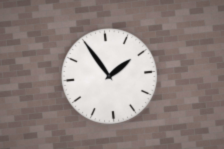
1:55
